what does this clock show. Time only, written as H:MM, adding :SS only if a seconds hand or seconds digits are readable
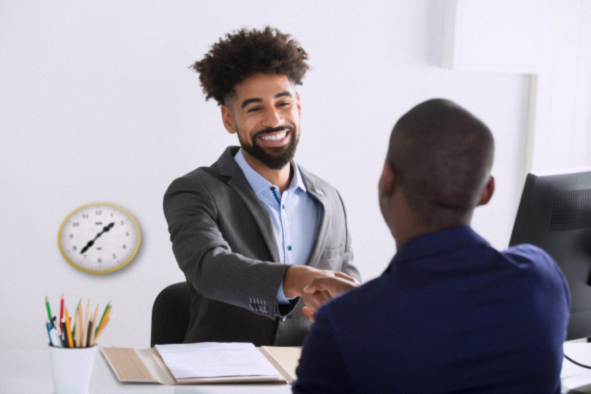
1:37
